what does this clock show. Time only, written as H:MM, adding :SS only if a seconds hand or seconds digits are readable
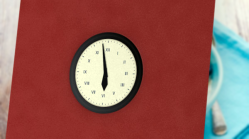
5:58
